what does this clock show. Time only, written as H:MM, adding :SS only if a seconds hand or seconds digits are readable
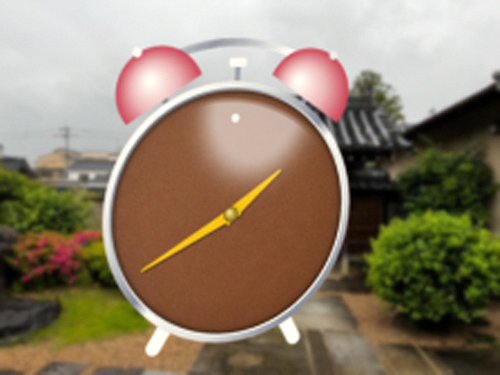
1:40
